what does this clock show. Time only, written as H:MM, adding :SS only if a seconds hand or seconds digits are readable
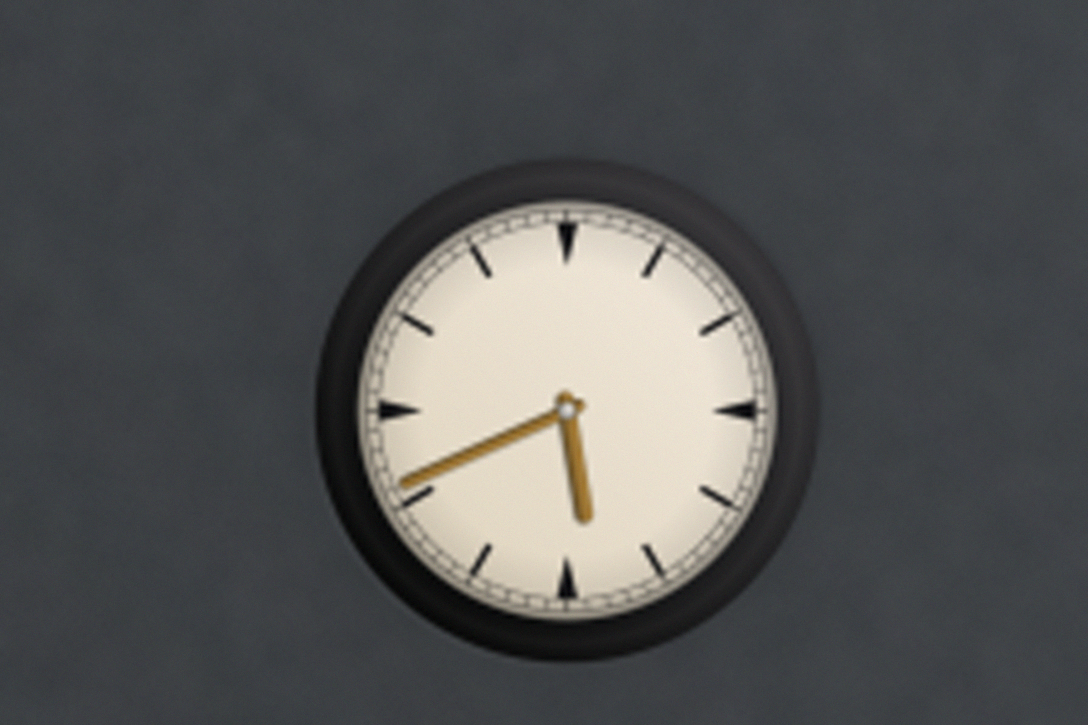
5:41
